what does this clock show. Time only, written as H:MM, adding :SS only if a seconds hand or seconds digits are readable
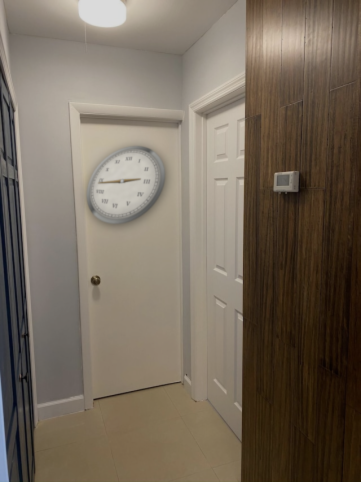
2:44
